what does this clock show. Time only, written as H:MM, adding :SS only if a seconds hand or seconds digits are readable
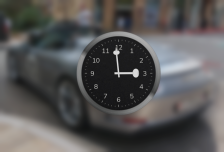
2:59
